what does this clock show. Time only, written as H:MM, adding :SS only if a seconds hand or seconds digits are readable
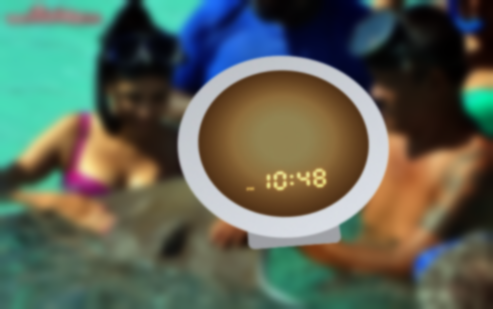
10:48
